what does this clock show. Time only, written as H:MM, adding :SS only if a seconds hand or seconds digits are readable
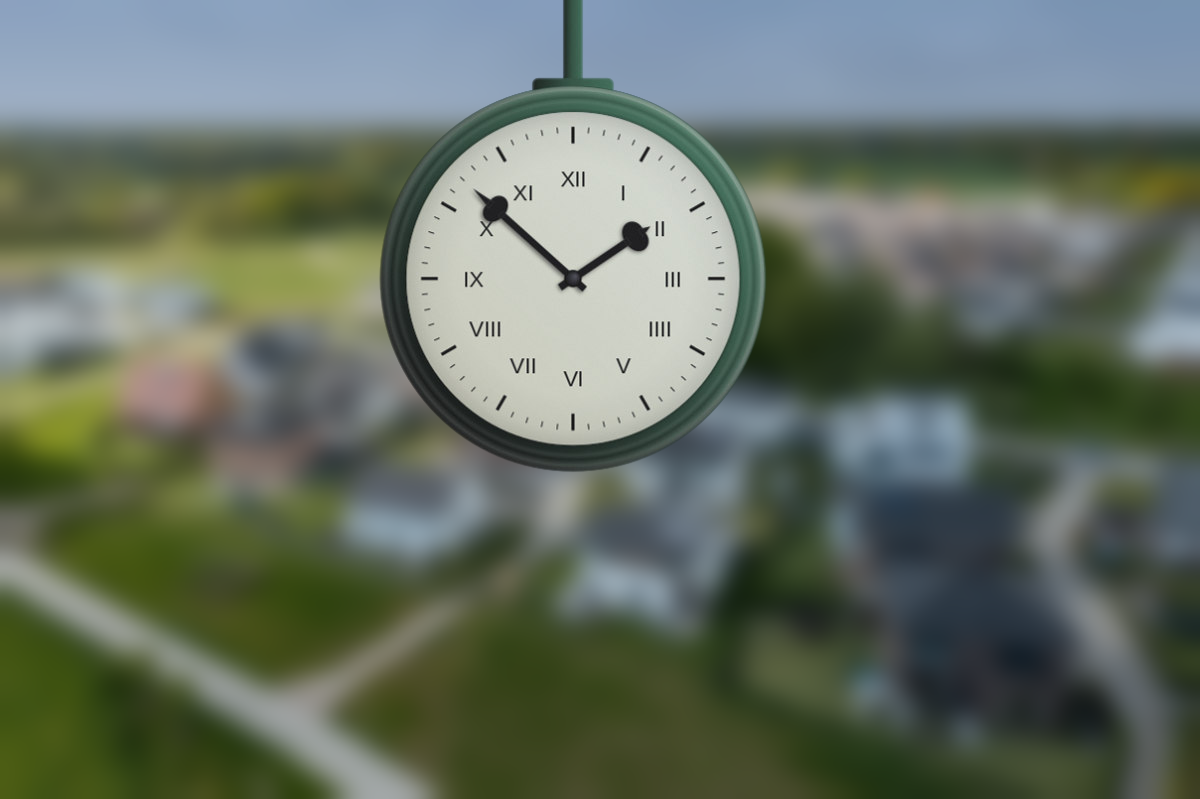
1:52
